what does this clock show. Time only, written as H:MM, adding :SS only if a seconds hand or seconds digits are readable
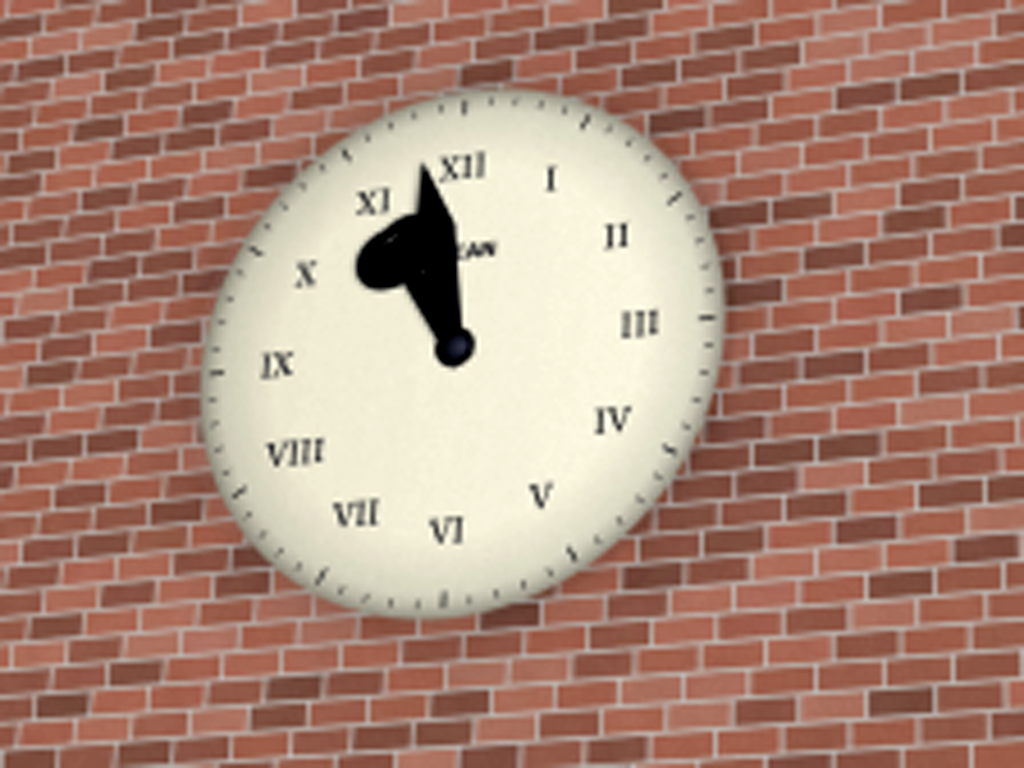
10:58
